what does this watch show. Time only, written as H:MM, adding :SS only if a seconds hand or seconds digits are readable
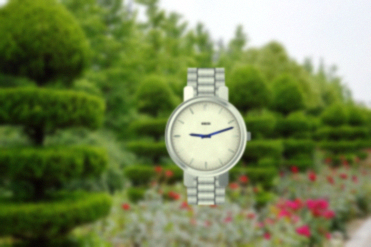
9:12
